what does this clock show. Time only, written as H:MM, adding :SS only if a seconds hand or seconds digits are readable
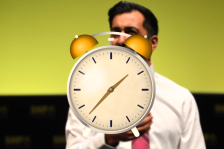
1:37
